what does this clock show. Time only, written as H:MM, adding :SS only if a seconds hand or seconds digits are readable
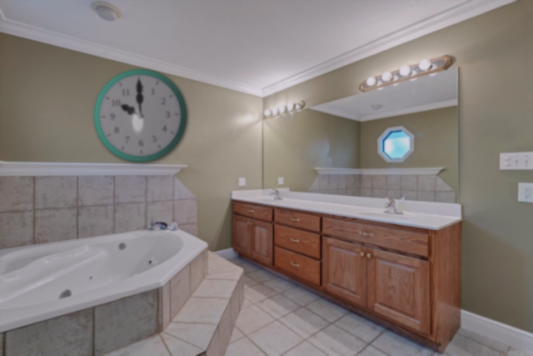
10:00
